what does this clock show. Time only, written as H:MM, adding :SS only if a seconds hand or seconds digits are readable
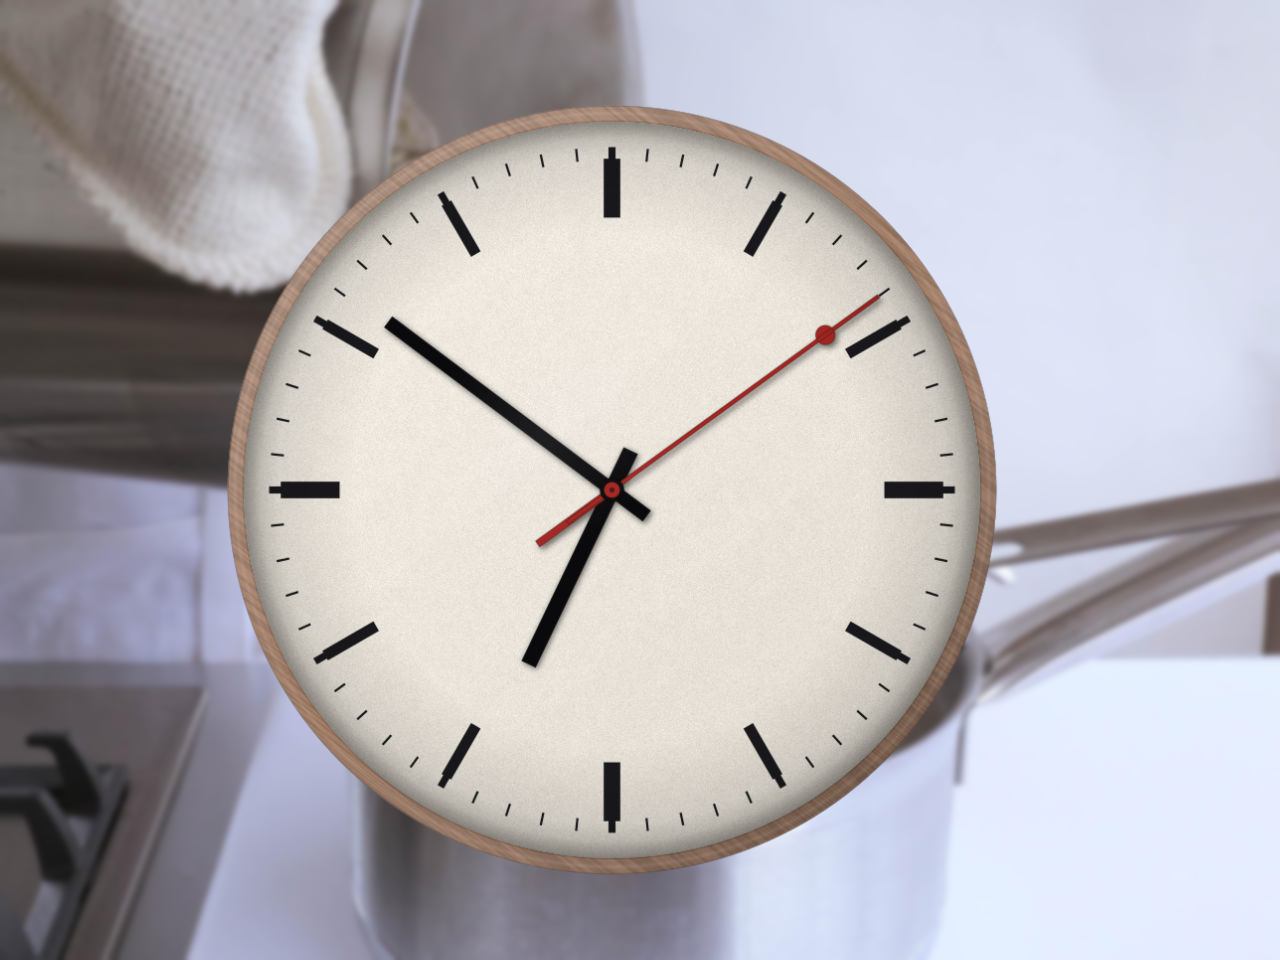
6:51:09
